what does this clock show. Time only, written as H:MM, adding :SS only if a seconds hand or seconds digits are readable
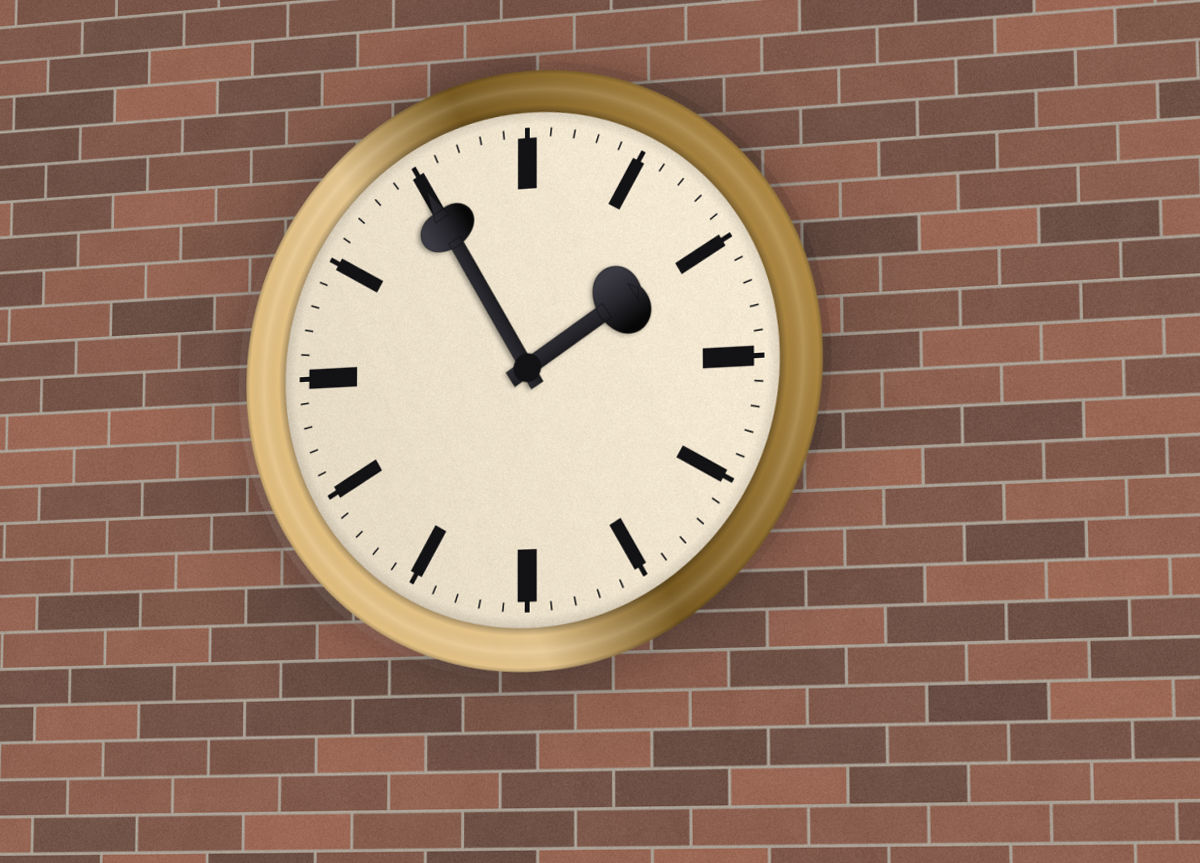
1:55
